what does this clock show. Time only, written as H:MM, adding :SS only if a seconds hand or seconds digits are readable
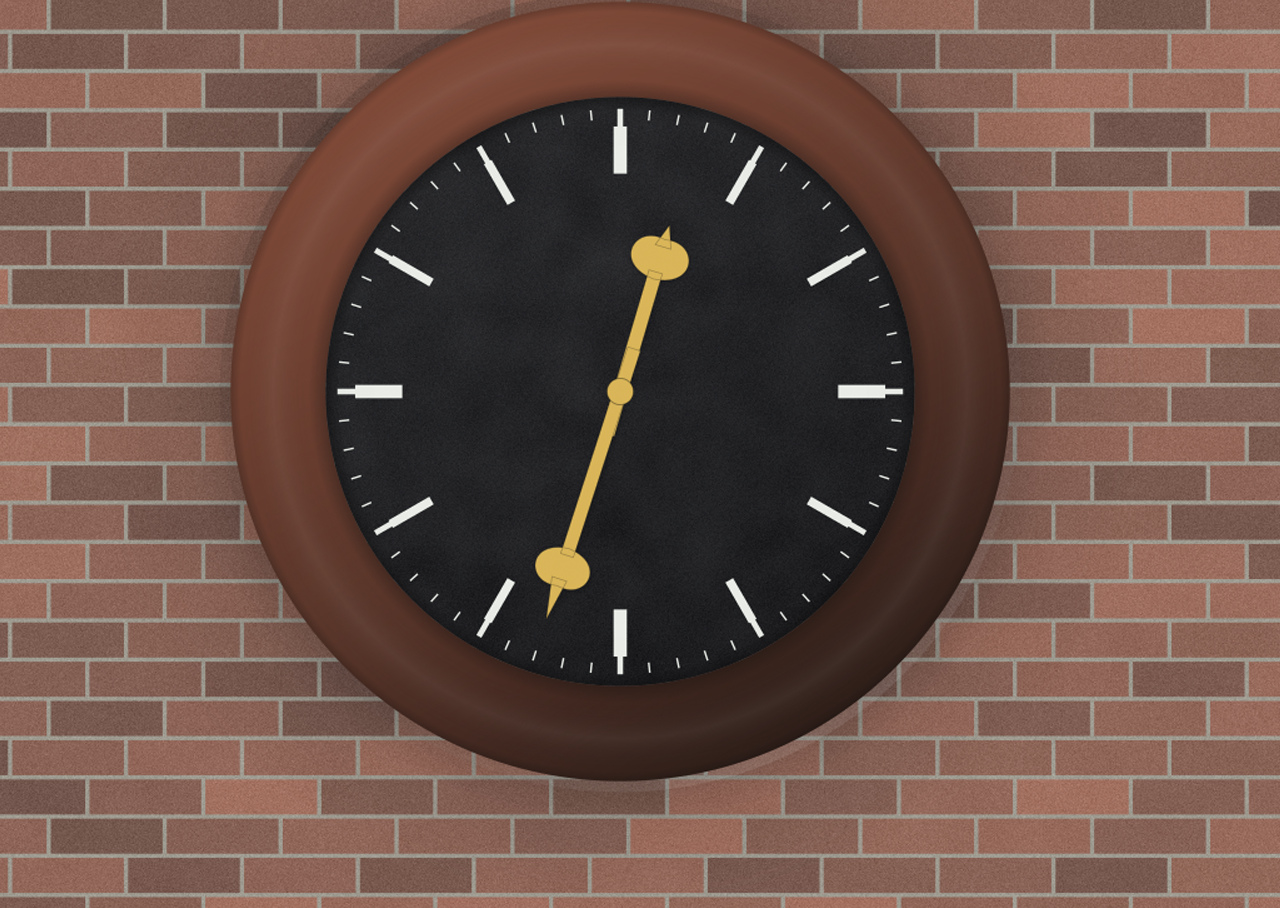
12:33
